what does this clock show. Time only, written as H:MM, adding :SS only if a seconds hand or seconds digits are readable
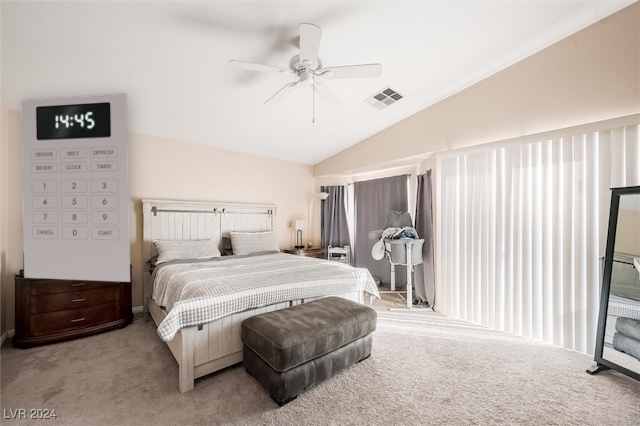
14:45
